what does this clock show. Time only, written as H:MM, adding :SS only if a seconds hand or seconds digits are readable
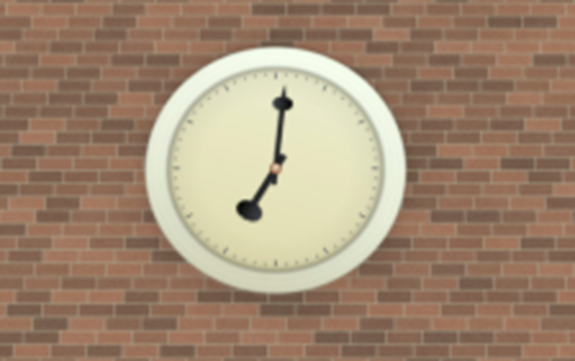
7:01
